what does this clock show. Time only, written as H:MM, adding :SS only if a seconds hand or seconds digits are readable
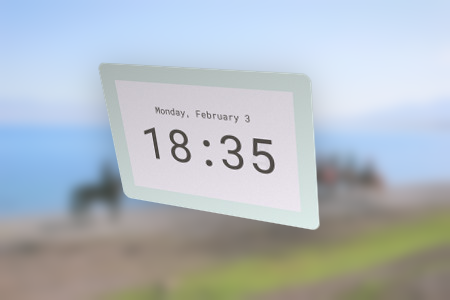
18:35
